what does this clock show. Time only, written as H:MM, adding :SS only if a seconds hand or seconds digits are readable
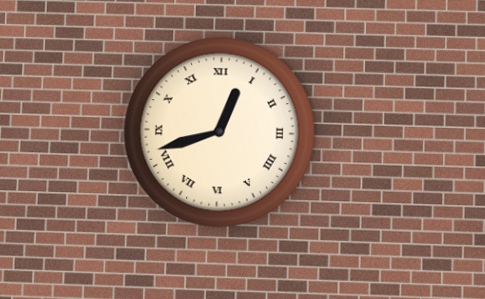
12:42
